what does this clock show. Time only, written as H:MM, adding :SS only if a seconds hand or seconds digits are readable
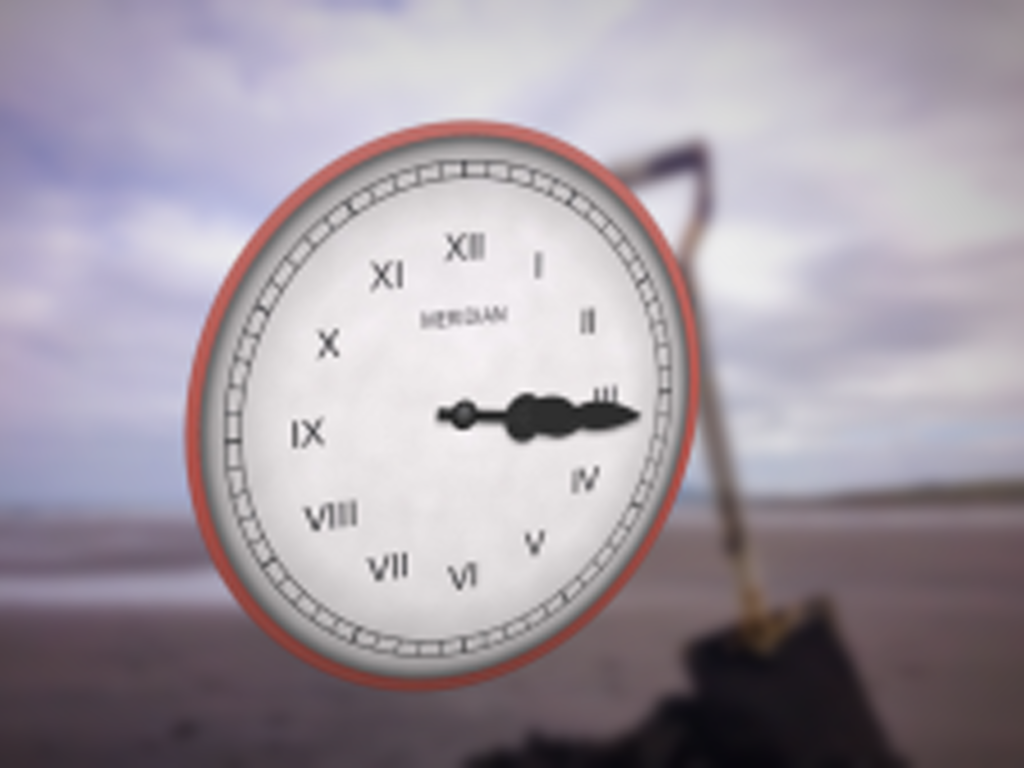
3:16
